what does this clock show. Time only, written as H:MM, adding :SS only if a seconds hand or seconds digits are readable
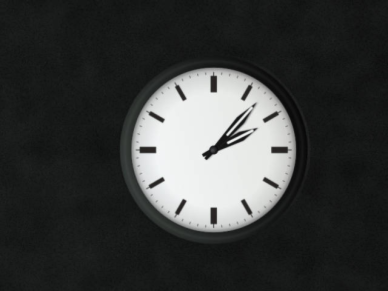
2:07
